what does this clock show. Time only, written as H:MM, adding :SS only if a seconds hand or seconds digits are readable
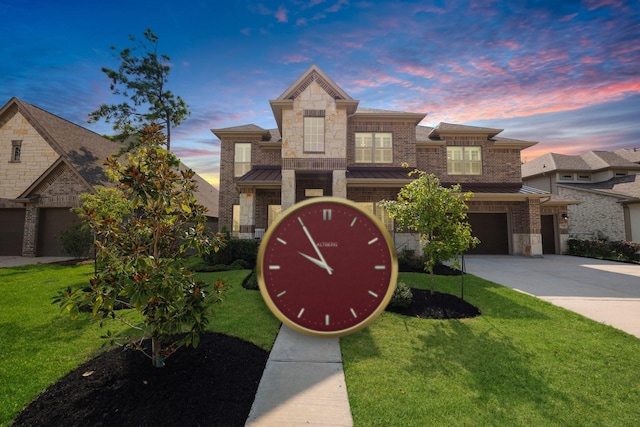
9:55
